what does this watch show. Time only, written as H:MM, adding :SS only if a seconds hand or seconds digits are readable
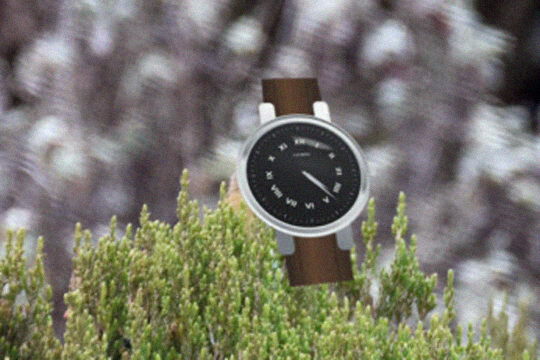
4:23
